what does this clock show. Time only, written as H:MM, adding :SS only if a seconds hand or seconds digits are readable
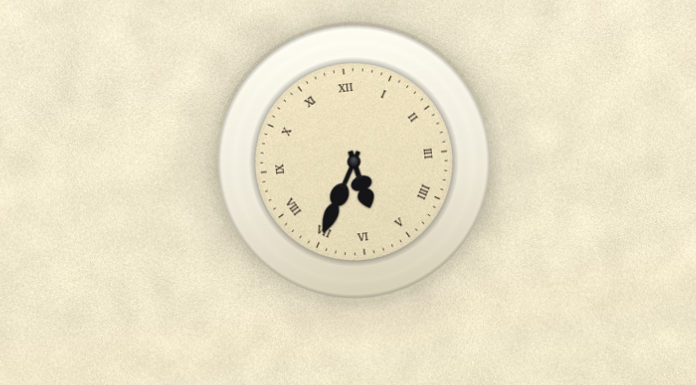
5:35
